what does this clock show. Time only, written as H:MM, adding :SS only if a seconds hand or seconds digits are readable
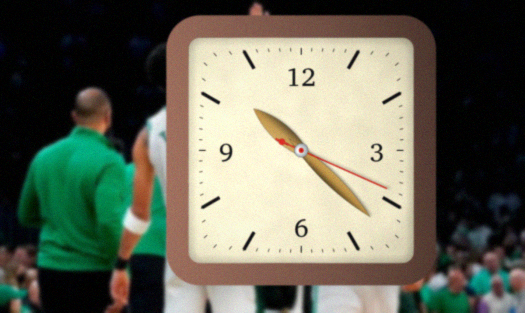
10:22:19
